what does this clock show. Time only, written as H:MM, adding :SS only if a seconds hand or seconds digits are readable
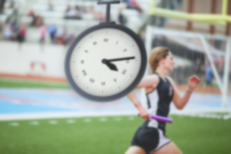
4:14
